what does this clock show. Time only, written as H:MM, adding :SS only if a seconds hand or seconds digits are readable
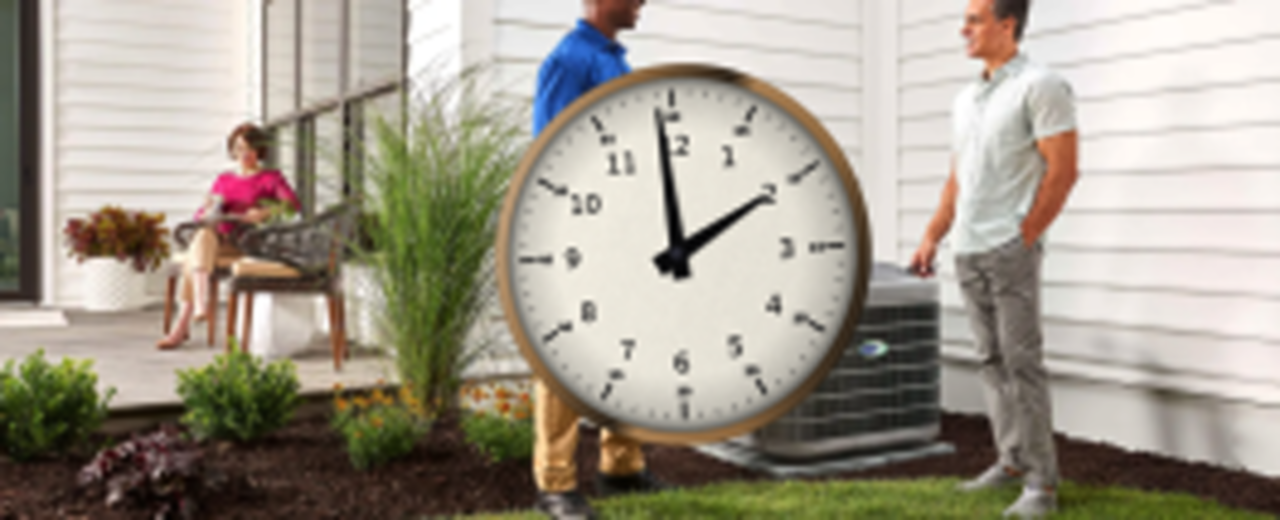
1:59
